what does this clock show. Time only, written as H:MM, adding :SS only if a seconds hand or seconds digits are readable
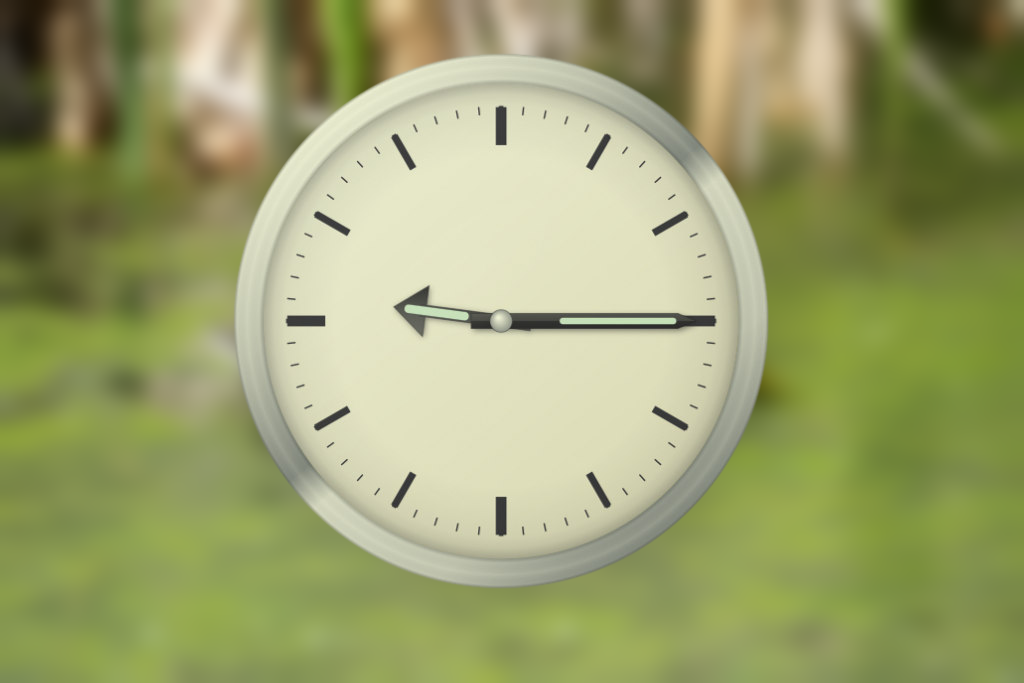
9:15
